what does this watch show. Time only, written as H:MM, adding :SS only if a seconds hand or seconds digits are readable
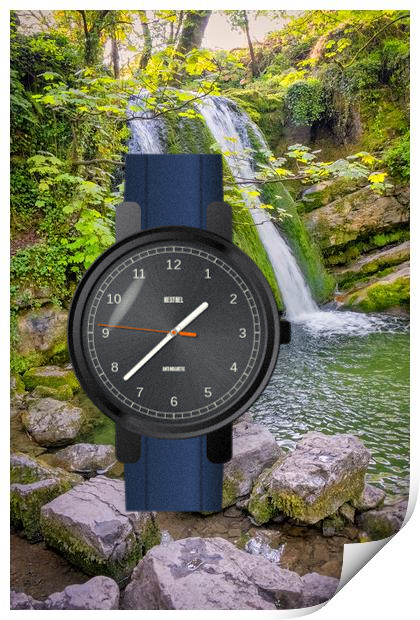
1:37:46
